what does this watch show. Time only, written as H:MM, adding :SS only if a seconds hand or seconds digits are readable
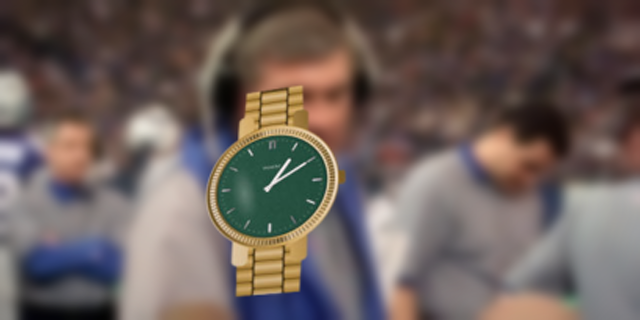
1:10
